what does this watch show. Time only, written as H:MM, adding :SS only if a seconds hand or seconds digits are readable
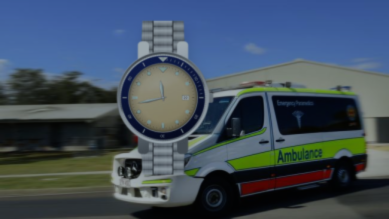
11:43
